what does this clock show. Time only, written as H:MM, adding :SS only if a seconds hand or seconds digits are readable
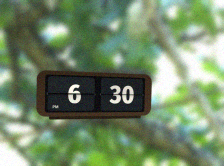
6:30
